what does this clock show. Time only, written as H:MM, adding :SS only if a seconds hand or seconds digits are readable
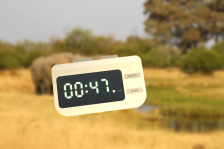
0:47
